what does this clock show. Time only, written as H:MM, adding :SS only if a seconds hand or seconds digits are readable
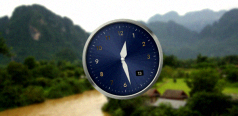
12:28
